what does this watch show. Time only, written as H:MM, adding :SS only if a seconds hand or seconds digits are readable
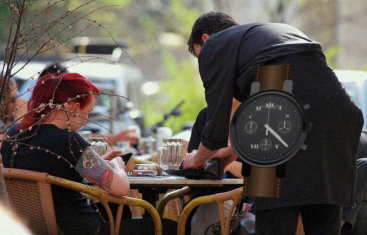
4:22
